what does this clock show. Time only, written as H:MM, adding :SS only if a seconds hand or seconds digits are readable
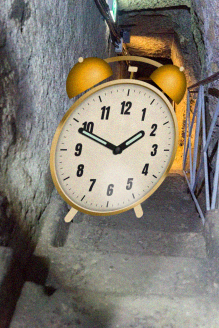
1:49
